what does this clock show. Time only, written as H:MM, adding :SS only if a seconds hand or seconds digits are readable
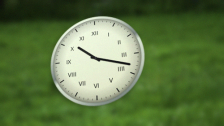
10:18
